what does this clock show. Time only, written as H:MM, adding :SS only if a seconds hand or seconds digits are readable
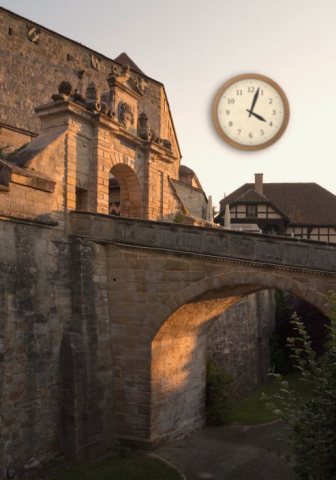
4:03
